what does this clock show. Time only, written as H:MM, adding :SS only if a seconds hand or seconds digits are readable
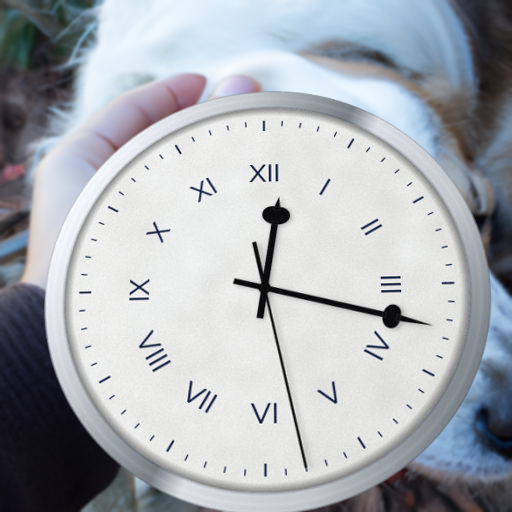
12:17:28
